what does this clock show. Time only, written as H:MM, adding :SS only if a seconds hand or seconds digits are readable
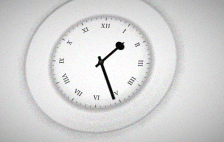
1:26
